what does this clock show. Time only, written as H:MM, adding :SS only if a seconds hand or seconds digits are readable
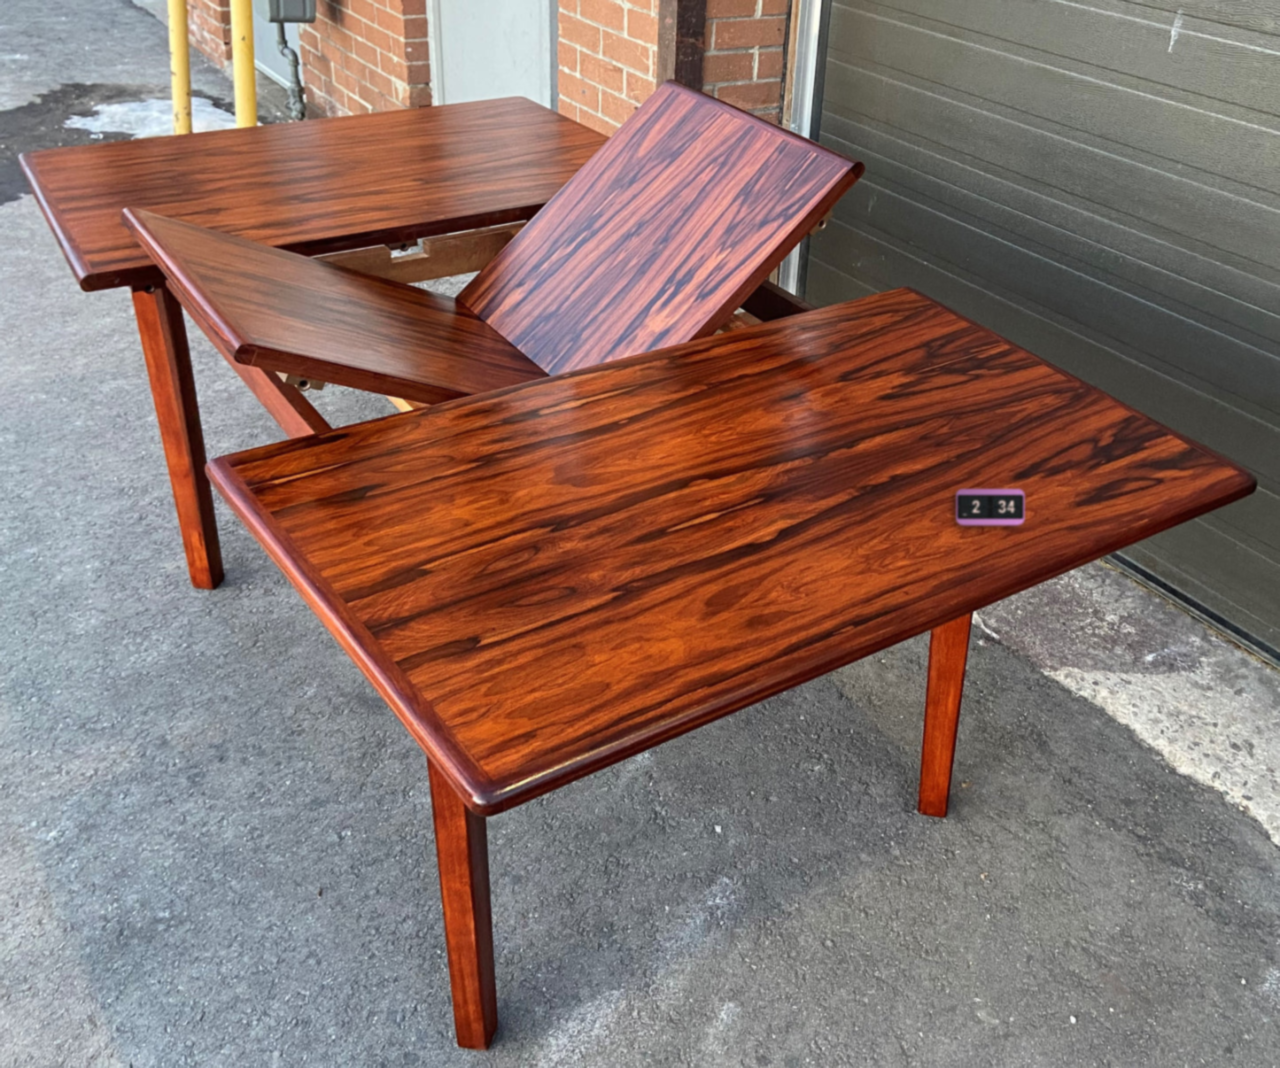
2:34
